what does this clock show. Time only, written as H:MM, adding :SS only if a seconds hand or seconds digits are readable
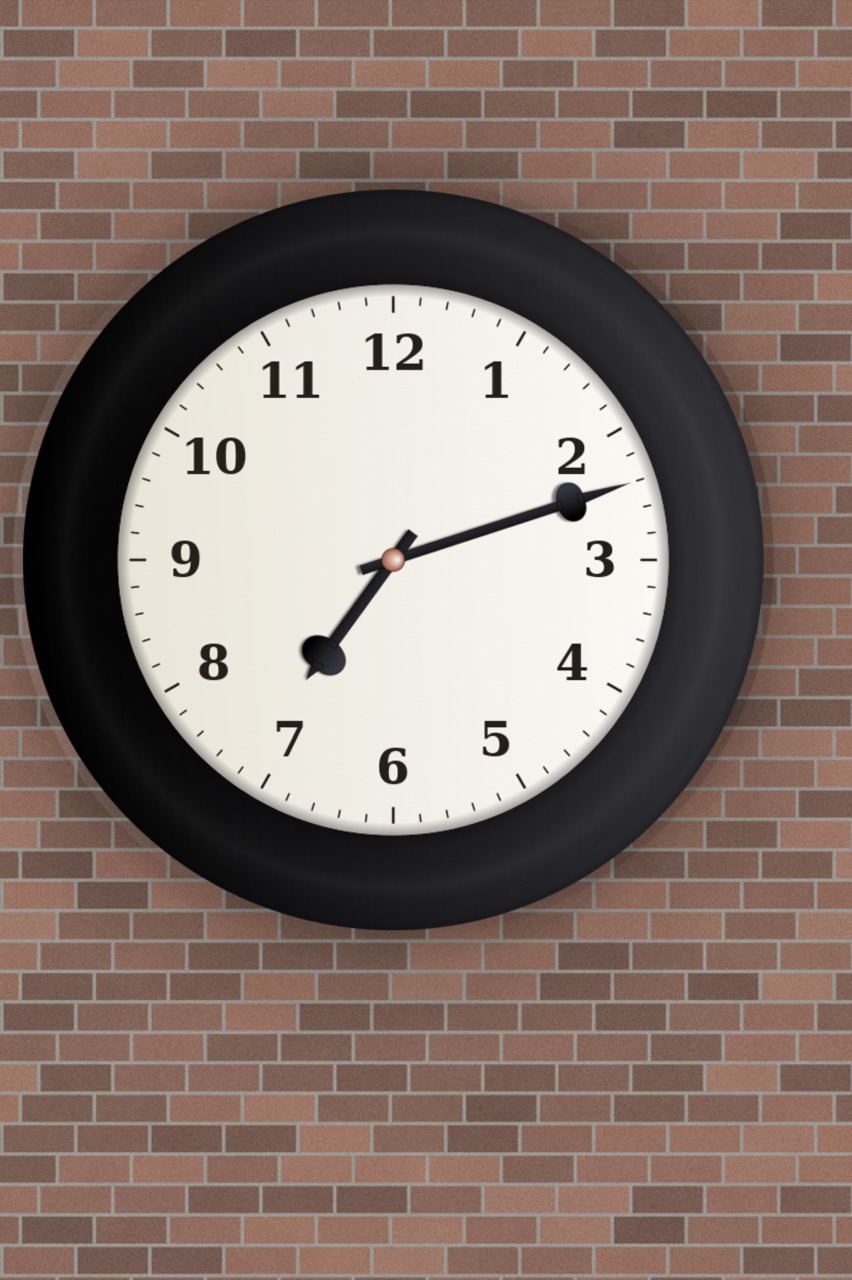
7:12
